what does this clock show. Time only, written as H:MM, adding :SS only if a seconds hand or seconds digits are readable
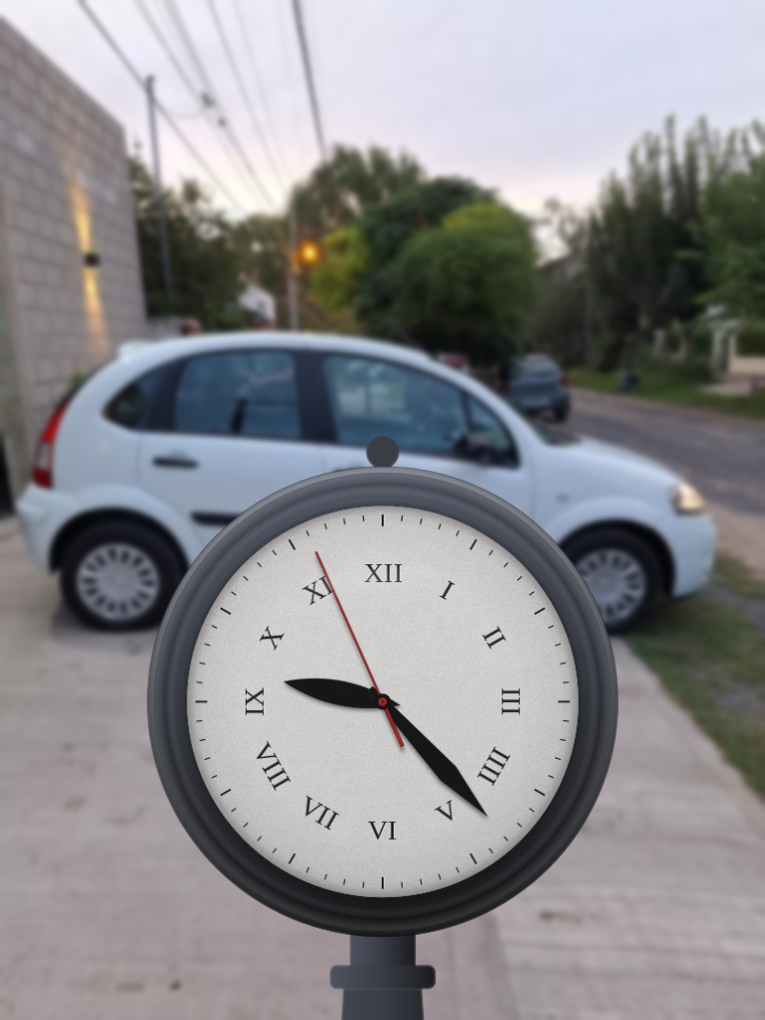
9:22:56
